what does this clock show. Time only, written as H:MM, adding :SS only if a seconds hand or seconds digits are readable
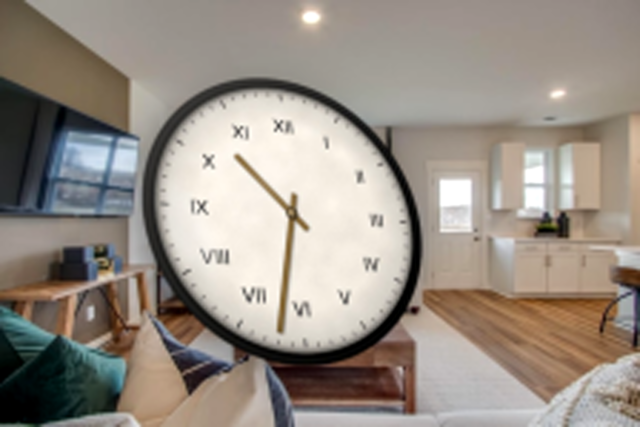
10:32
